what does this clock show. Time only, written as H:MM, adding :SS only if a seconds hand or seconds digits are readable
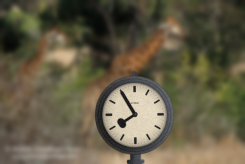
7:55
